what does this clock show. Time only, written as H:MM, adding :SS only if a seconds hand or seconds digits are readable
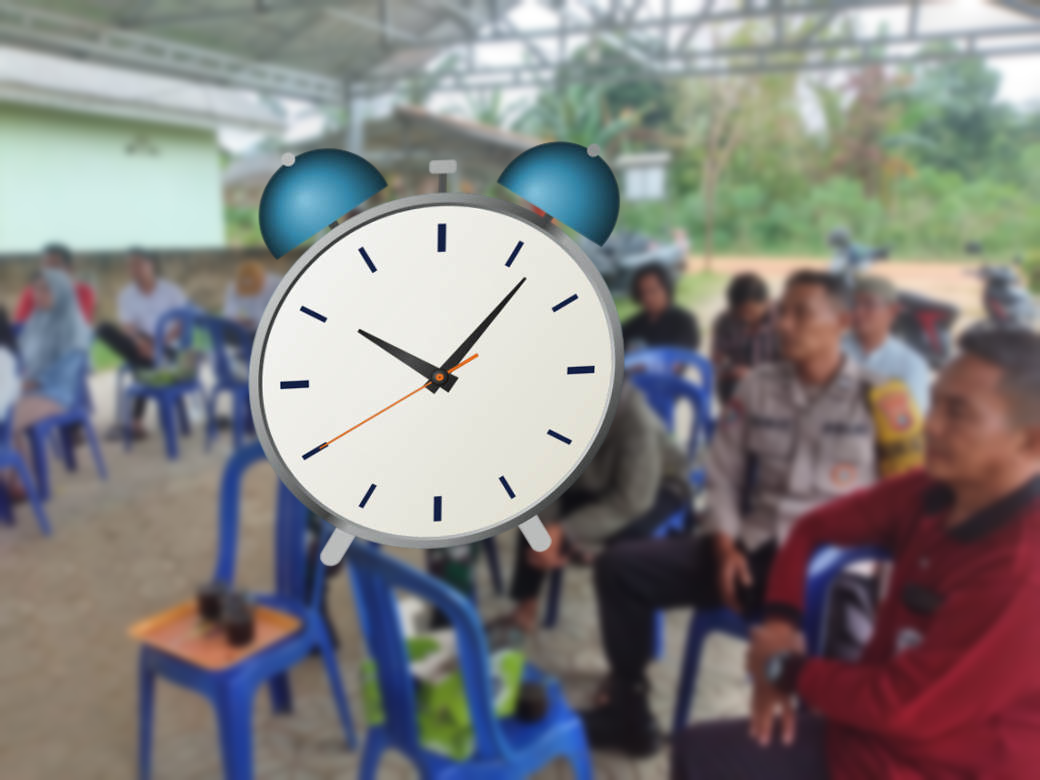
10:06:40
